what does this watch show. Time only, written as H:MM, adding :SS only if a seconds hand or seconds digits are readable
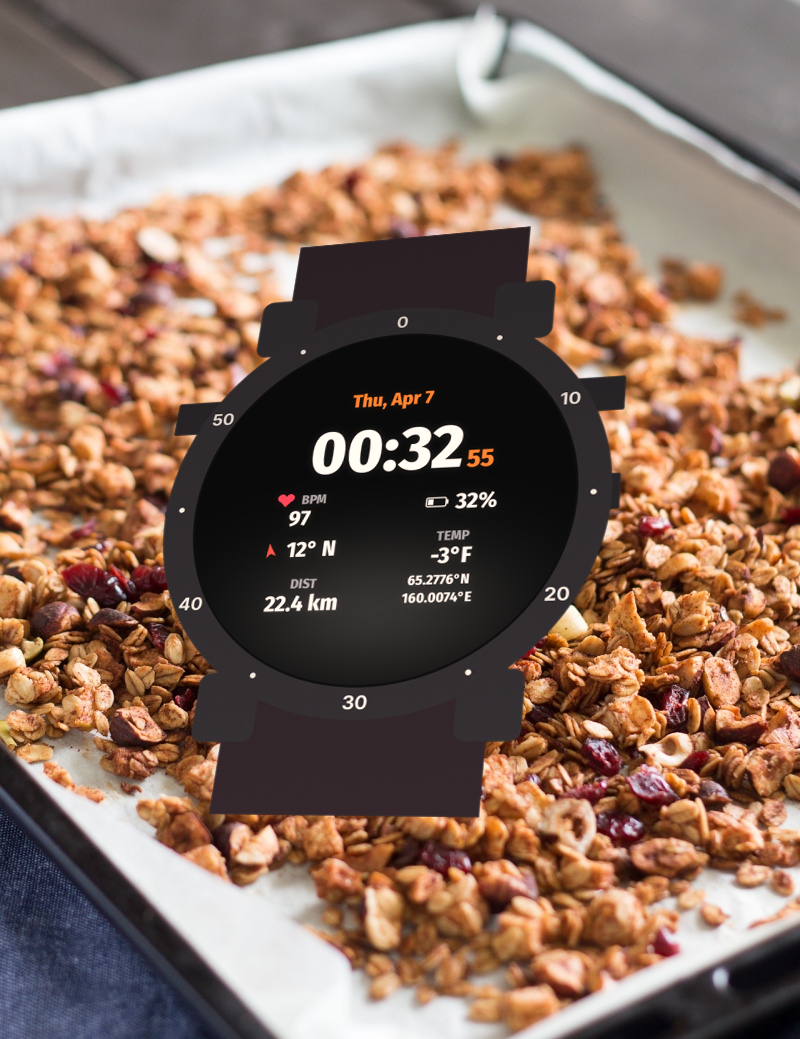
0:32:55
